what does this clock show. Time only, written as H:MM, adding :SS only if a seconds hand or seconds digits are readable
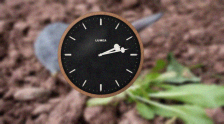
2:13
